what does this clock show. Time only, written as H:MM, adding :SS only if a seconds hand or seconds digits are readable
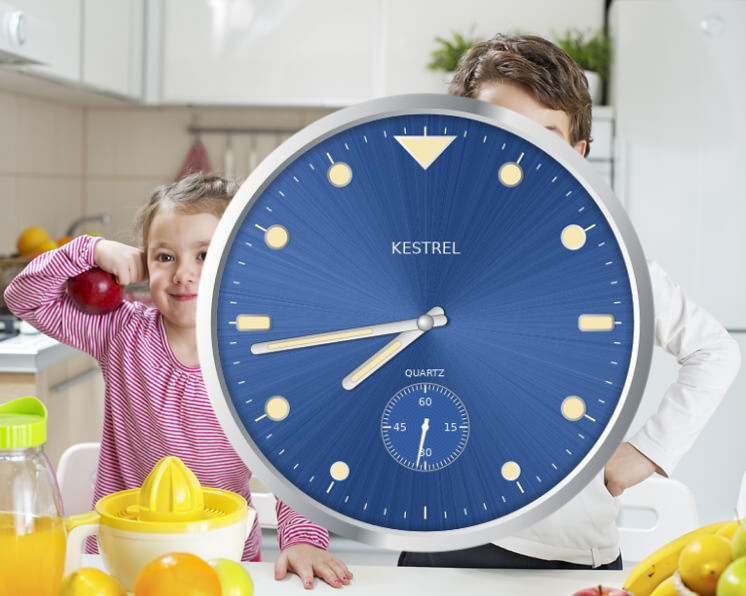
7:43:32
